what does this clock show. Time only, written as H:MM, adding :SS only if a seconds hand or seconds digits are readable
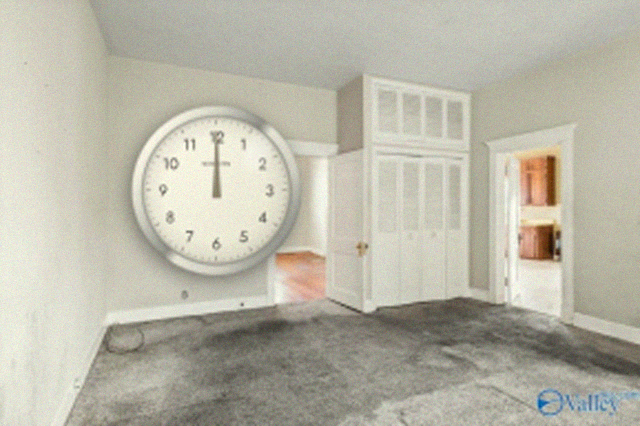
12:00
